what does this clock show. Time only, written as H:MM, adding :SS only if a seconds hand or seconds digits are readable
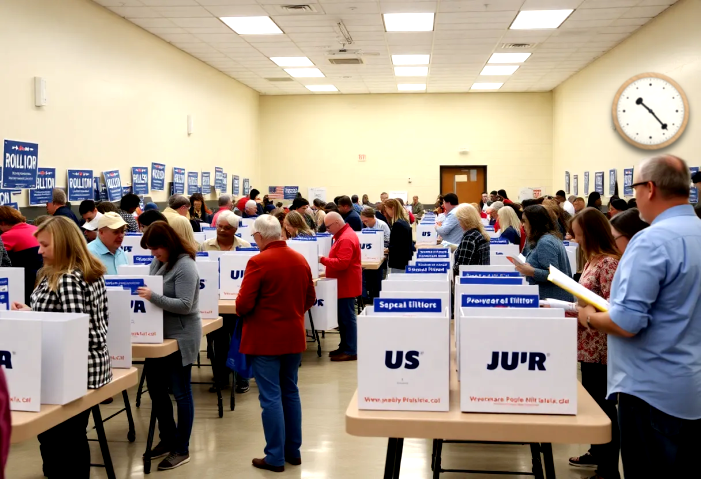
10:23
